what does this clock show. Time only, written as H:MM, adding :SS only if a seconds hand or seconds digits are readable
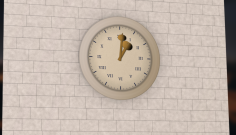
1:01
